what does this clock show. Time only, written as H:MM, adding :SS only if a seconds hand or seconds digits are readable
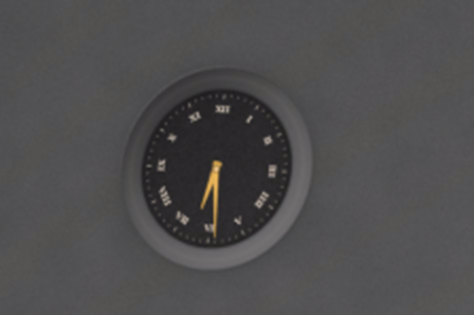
6:29
